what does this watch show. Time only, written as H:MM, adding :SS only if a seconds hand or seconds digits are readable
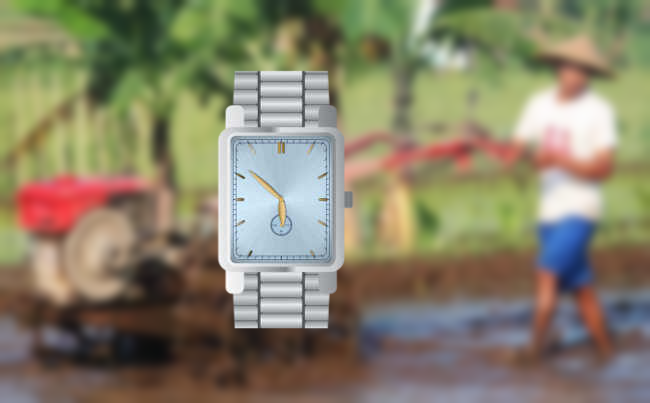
5:52
